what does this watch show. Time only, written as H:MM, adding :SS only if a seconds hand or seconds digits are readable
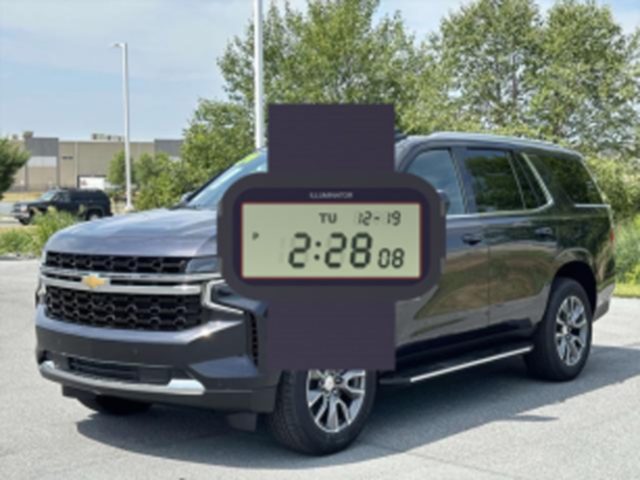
2:28:08
